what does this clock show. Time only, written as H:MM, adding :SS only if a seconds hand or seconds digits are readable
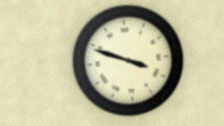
3:49
